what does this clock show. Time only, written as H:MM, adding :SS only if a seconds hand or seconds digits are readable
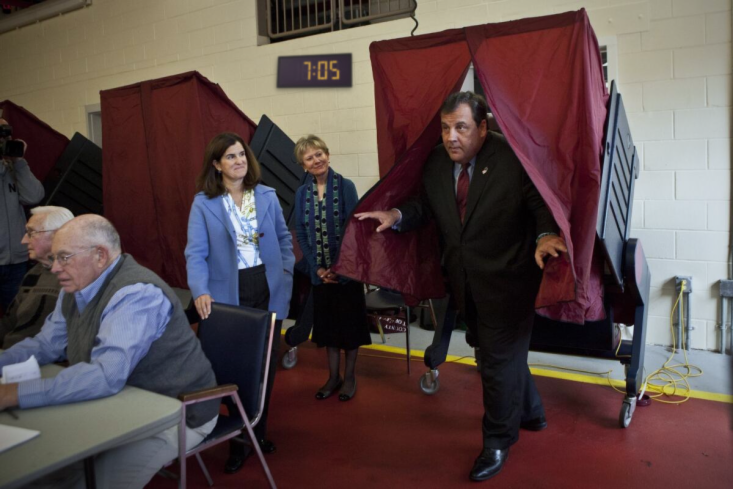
7:05
